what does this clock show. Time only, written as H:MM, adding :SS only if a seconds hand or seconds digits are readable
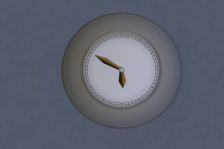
5:50
